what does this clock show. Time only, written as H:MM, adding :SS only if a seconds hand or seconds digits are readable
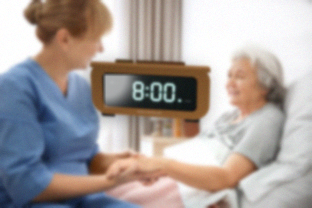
8:00
